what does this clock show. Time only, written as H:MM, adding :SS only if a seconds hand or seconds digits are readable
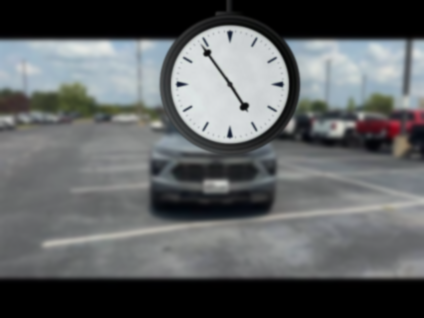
4:54
